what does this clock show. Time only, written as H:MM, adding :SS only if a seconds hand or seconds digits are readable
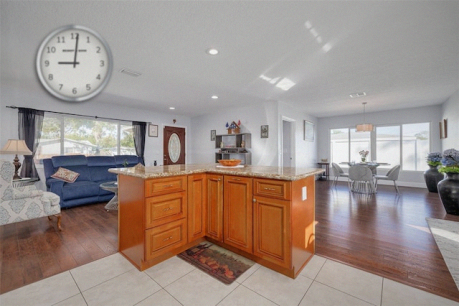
9:01
